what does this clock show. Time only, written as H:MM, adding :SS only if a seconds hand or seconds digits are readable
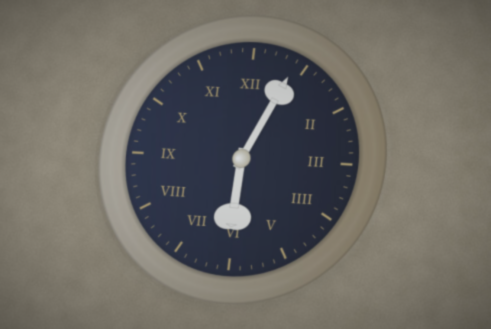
6:04
